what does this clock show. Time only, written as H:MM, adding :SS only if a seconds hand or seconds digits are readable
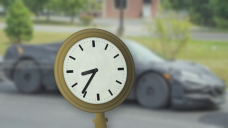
8:36
